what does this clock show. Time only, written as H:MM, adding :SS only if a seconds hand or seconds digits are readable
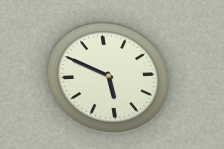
5:50
